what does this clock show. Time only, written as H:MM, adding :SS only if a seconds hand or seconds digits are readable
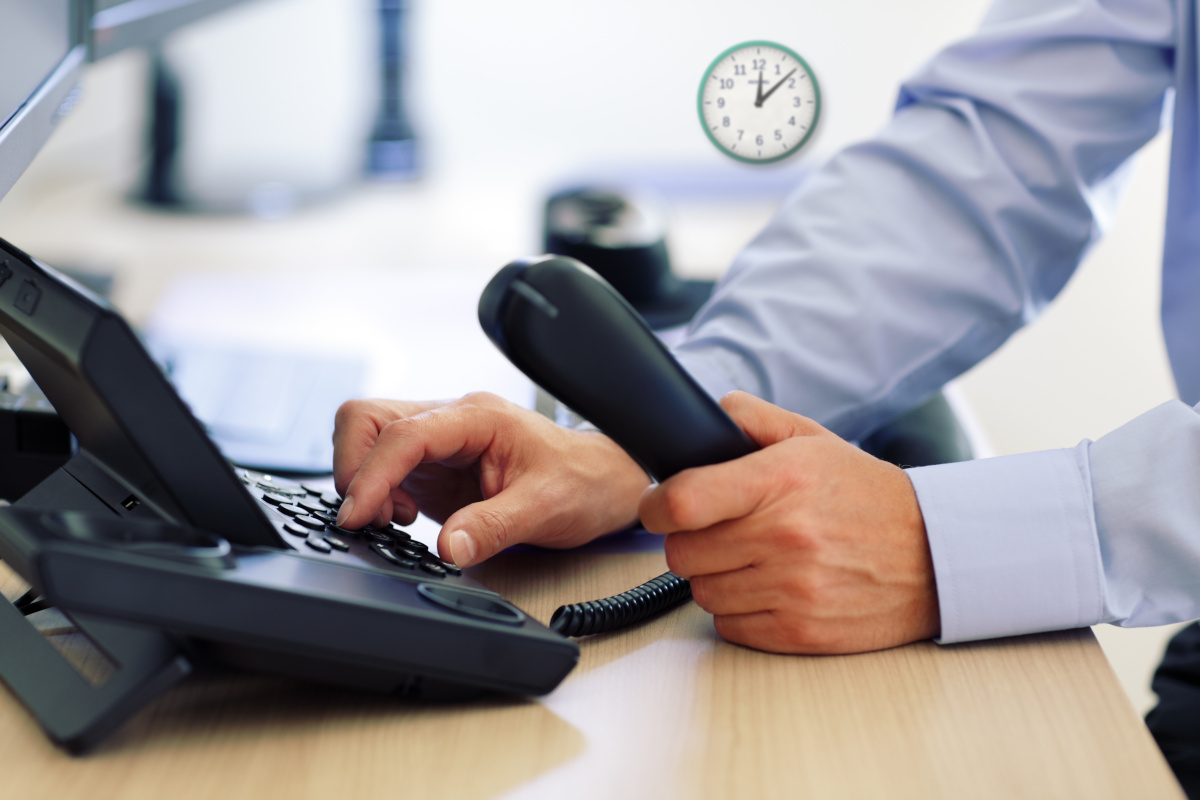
12:08
